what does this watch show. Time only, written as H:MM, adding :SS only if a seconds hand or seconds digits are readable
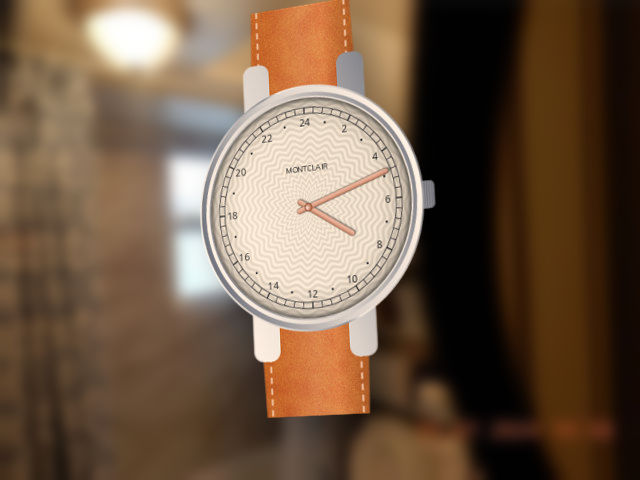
8:12
